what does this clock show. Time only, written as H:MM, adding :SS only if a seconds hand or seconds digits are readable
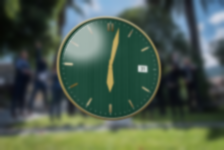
6:02
